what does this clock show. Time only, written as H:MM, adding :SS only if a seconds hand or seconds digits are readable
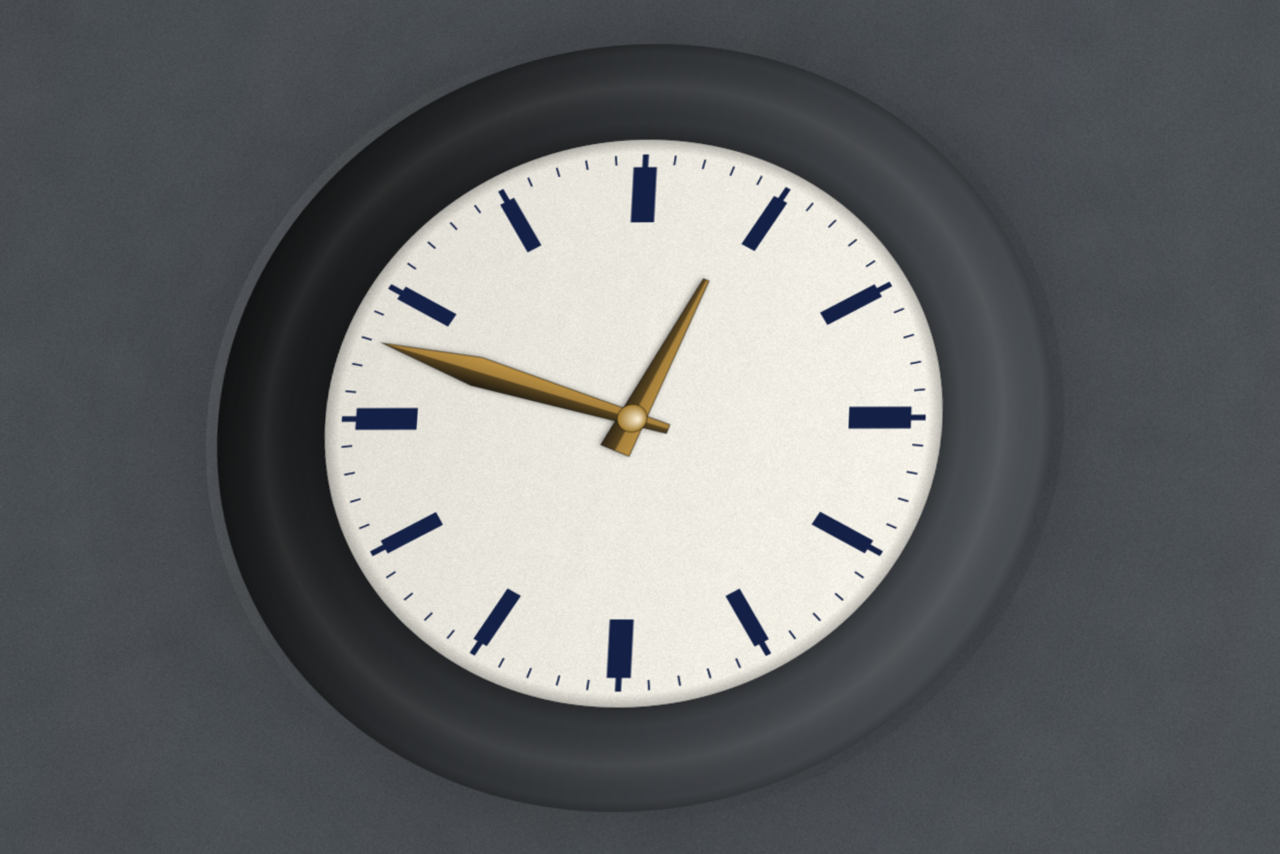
12:48
